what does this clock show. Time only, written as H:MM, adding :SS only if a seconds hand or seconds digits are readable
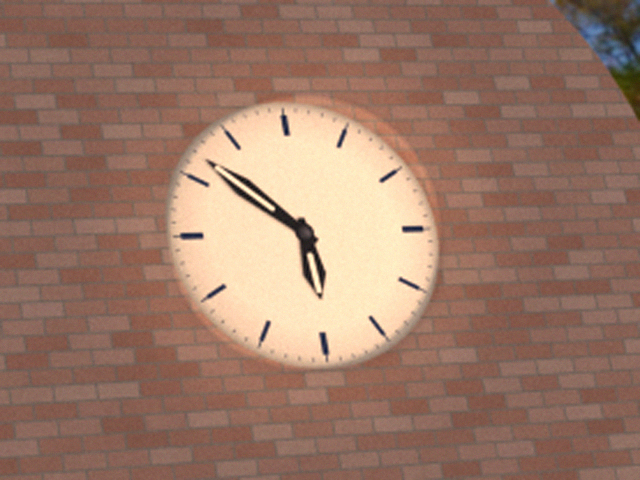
5:52
